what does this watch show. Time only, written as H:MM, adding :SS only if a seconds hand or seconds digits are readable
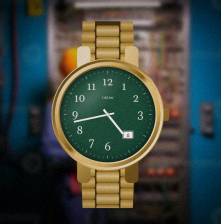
4:43
